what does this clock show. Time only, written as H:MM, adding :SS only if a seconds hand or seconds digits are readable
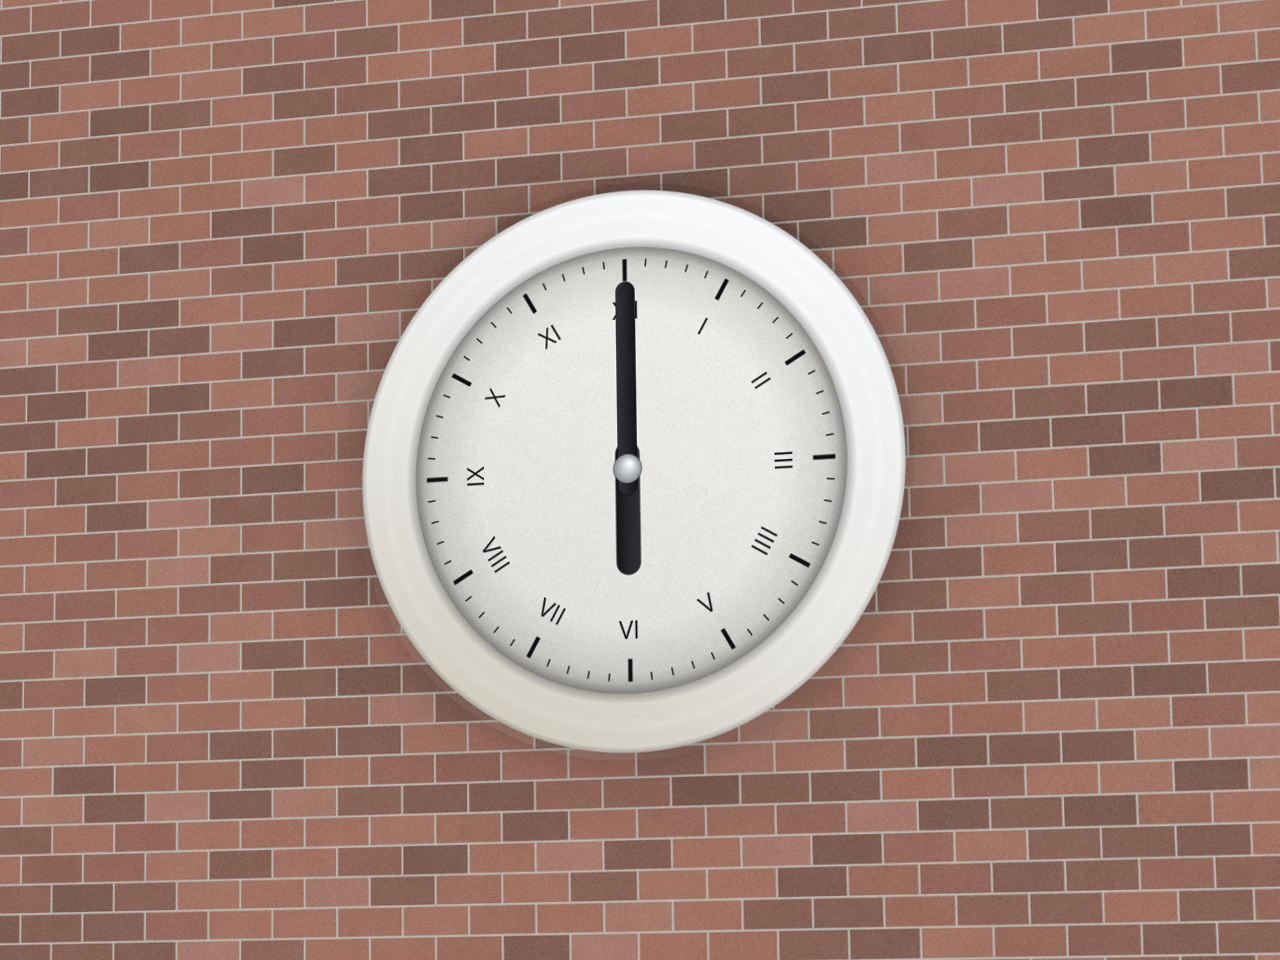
6:00
